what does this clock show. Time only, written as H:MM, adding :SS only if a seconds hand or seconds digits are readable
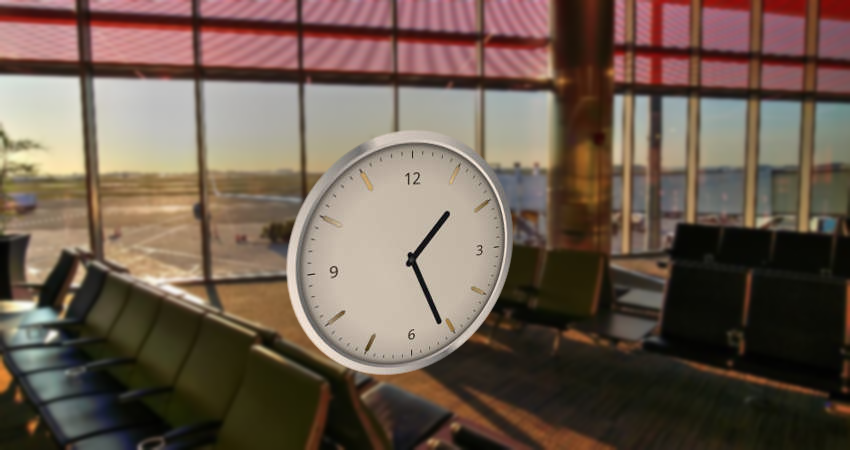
1:26
